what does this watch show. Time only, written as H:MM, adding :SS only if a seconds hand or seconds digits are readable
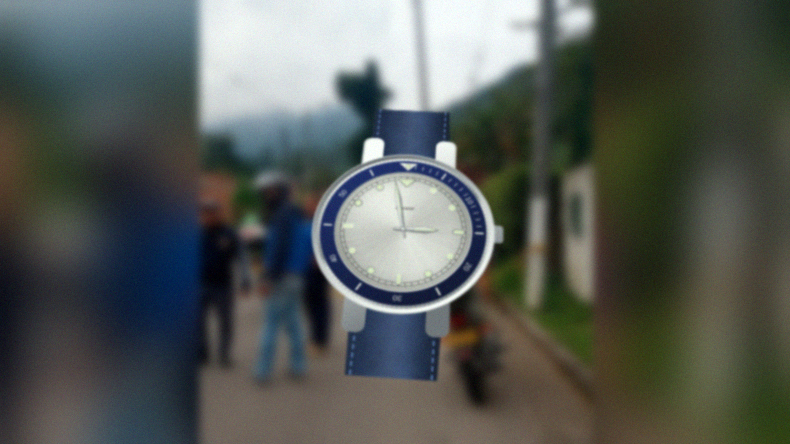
2:58
